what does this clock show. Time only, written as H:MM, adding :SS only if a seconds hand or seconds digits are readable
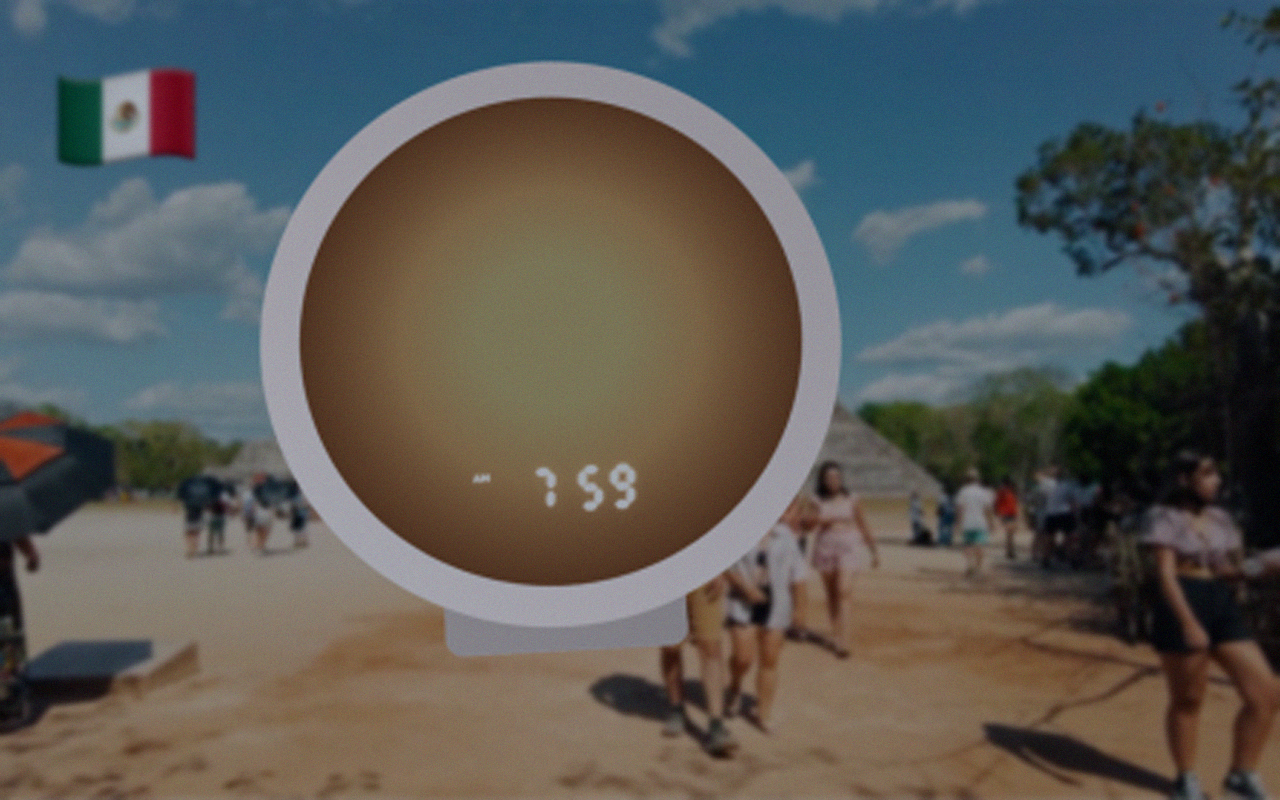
7:59
